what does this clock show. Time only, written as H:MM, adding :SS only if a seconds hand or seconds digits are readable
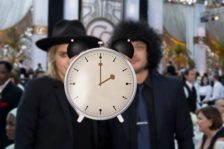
2:00
